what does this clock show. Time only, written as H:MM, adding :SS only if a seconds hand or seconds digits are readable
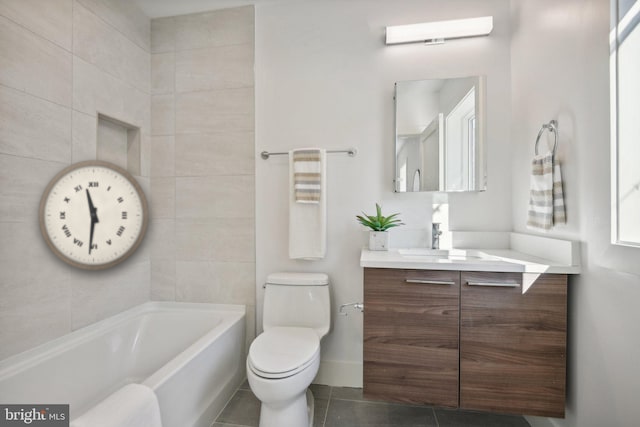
11:31
